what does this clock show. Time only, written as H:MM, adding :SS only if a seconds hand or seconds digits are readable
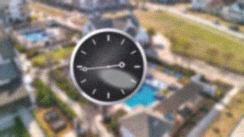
2:44
